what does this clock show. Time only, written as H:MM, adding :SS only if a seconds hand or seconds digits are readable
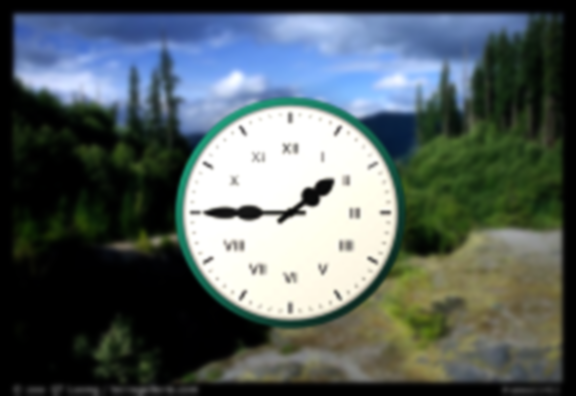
1:45
